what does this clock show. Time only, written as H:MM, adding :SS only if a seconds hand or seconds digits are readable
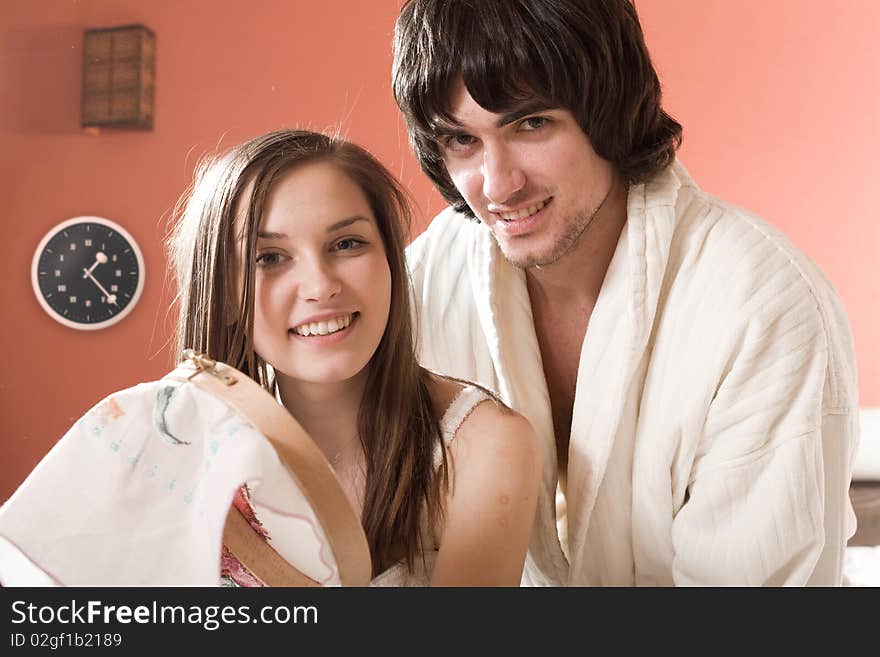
1:23
